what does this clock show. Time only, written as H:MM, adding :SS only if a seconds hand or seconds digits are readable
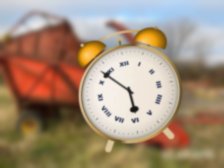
5:53
